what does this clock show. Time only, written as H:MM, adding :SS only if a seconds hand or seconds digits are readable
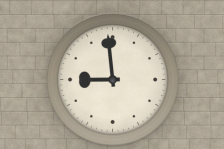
8:59
